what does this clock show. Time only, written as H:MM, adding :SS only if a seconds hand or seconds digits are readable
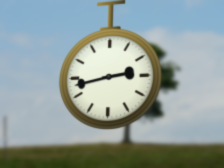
2:43
